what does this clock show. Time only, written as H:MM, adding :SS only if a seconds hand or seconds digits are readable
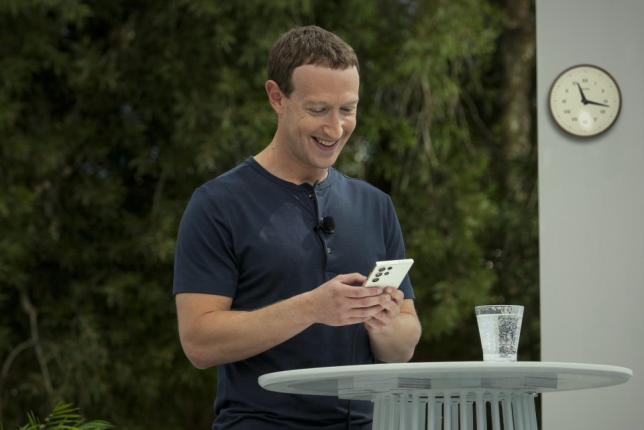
11:17
